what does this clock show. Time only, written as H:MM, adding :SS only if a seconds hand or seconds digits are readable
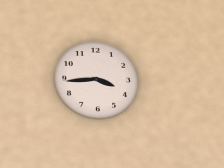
3:44
